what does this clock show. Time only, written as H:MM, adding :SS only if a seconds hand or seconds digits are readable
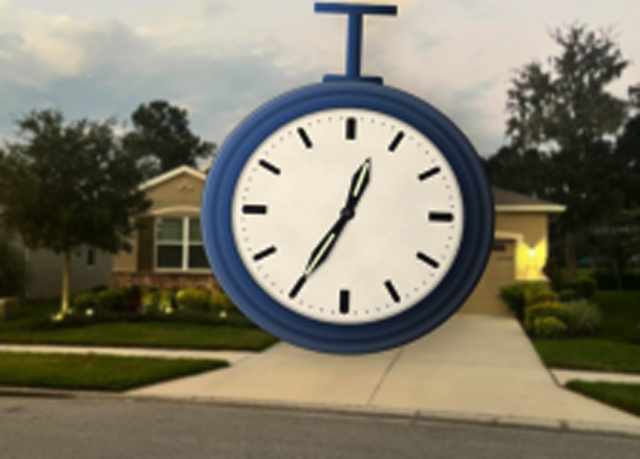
12:35
